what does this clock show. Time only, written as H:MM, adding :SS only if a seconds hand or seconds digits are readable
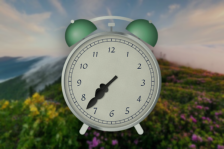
7:37
